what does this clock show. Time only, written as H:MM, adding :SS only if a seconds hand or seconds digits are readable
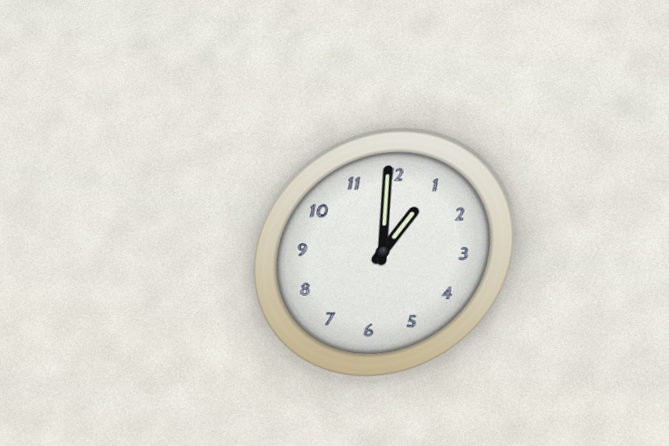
12:59
